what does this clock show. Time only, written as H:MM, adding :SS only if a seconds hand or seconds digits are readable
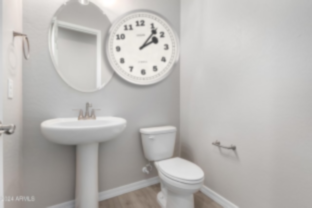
2:07
